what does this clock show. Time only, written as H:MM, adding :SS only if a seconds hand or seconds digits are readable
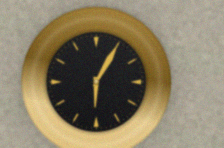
6:05
